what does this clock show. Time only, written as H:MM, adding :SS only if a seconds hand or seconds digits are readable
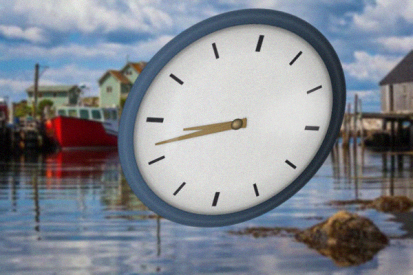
8:42
